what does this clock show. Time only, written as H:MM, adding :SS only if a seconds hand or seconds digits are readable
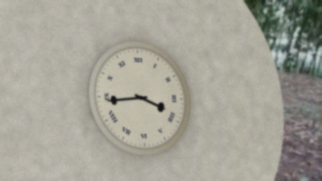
3:44
